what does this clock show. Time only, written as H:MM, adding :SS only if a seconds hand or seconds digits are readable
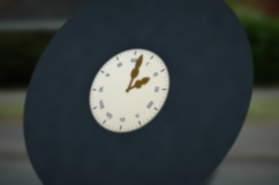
2:02
